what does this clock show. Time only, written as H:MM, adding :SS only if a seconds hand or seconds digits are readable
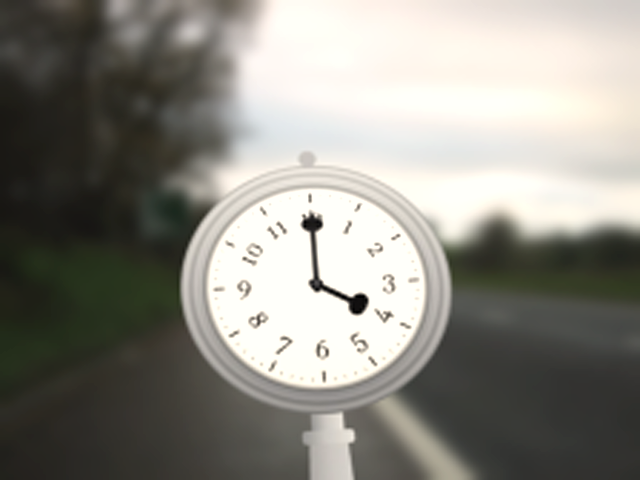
4:00
